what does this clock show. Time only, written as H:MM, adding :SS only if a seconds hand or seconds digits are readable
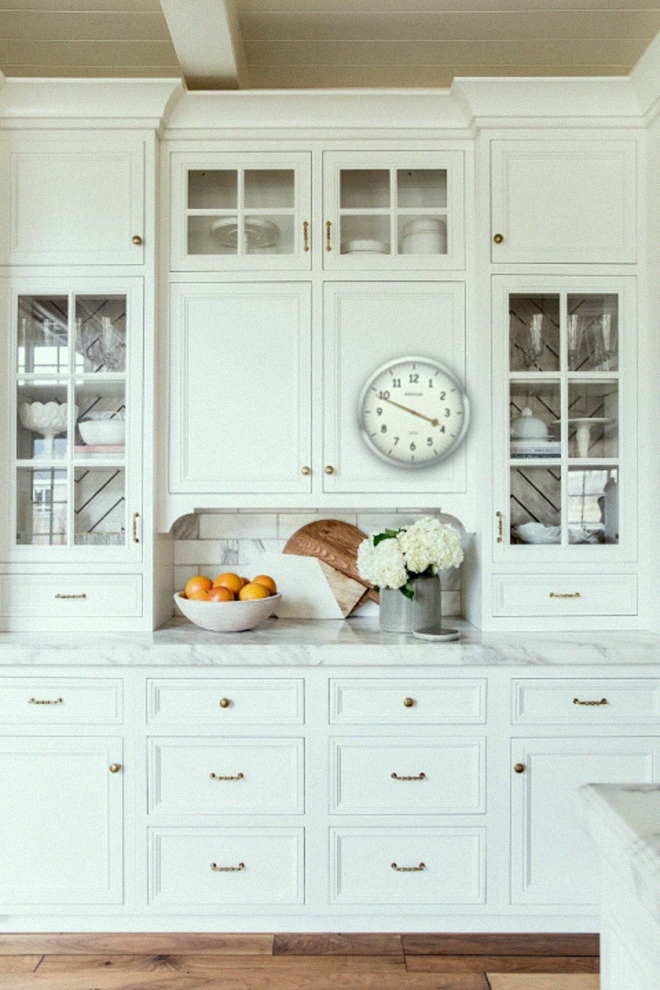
3:49
